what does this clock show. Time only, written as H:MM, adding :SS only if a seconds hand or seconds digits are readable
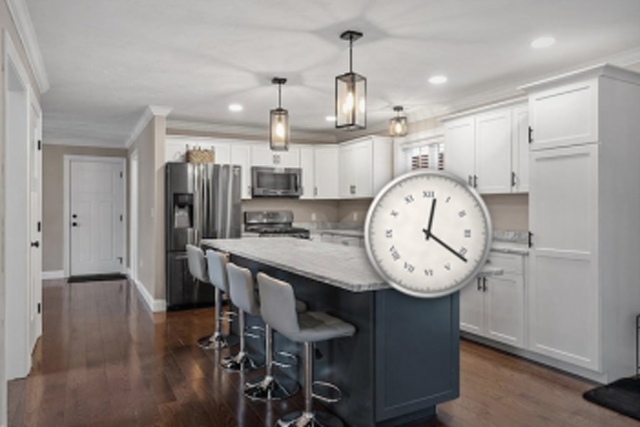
12:21
